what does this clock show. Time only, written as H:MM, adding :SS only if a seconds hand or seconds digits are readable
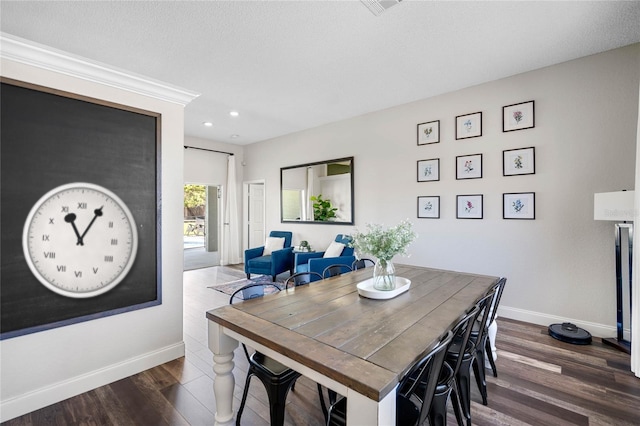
11:05
